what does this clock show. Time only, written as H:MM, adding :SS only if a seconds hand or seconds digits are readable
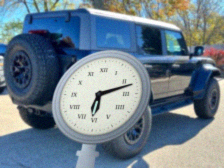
6:12
